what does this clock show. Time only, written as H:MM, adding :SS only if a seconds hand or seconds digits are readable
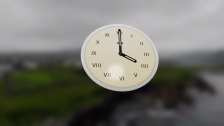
4:00
